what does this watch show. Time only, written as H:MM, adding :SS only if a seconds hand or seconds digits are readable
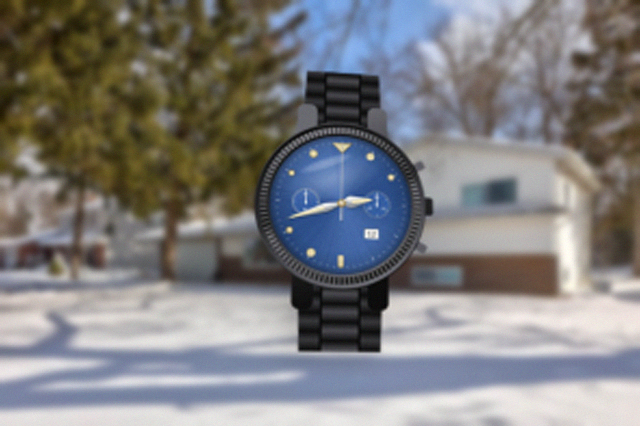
2:42
